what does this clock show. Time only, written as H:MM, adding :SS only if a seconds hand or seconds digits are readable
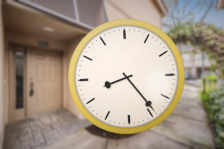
8:24
